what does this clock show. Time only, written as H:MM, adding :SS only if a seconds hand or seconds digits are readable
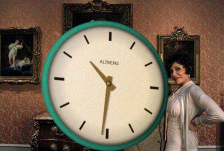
10:31
